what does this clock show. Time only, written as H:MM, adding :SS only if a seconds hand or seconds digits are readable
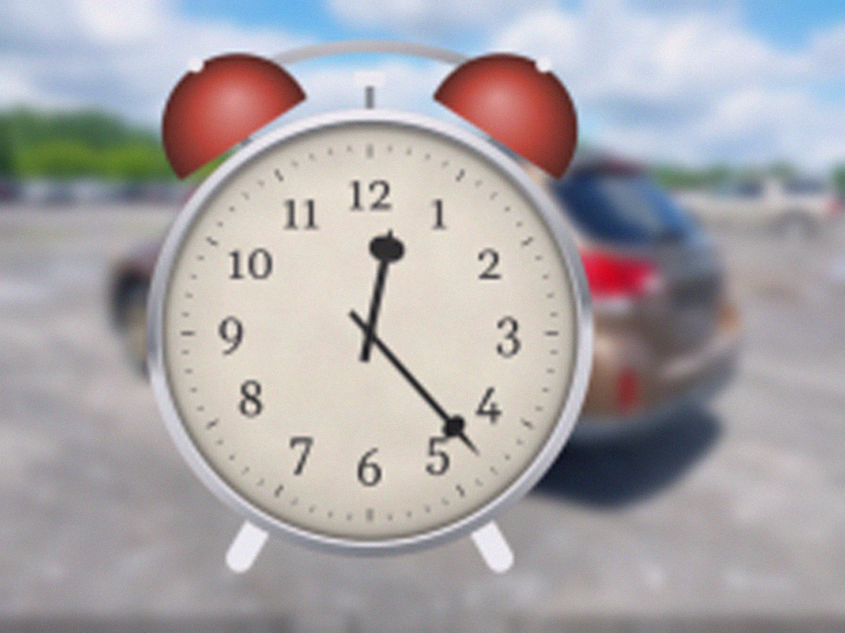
12:23
